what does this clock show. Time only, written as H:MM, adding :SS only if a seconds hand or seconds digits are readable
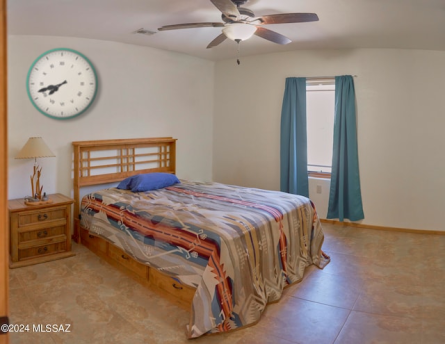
7:42
